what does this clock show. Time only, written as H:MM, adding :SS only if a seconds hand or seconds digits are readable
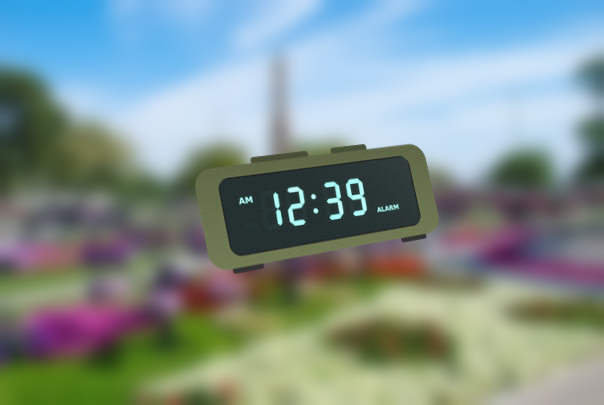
12:39
